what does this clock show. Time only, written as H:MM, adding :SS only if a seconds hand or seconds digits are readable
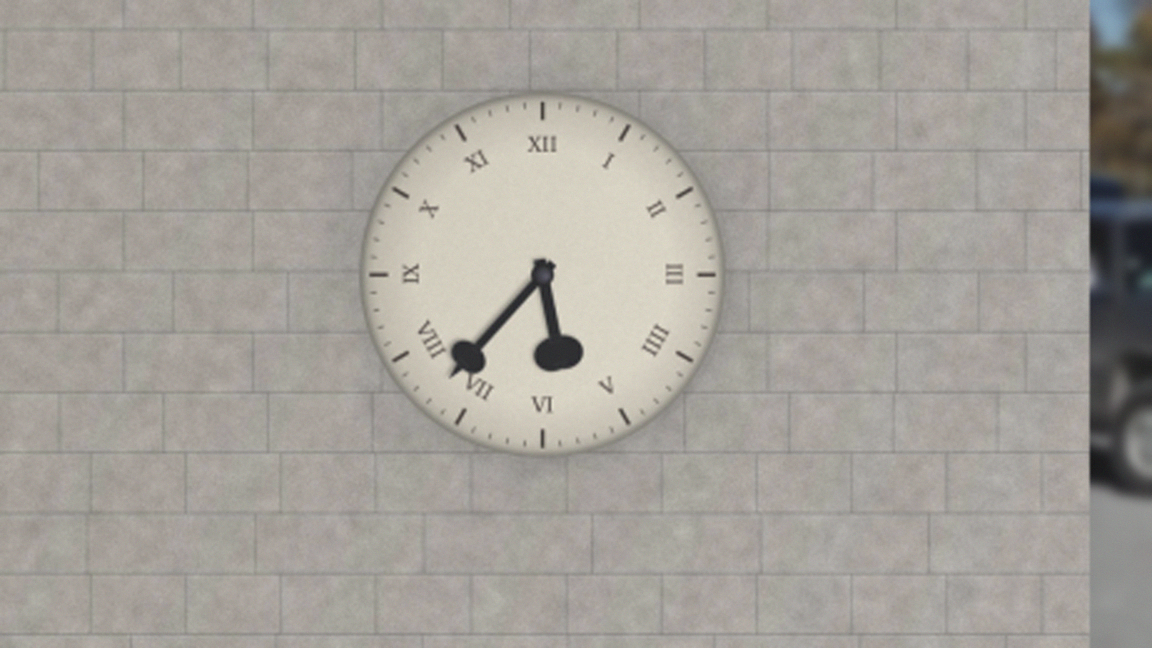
5:37
